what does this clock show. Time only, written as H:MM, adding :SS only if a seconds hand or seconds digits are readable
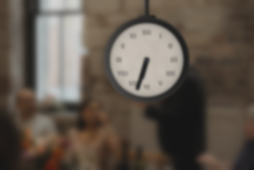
6:33
